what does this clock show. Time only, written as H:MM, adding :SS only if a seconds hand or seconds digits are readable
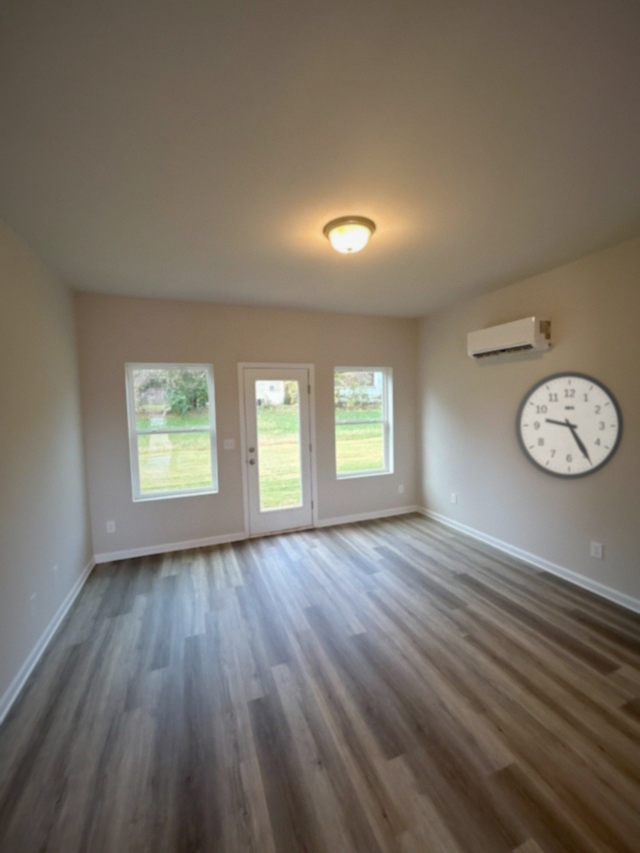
9:25
